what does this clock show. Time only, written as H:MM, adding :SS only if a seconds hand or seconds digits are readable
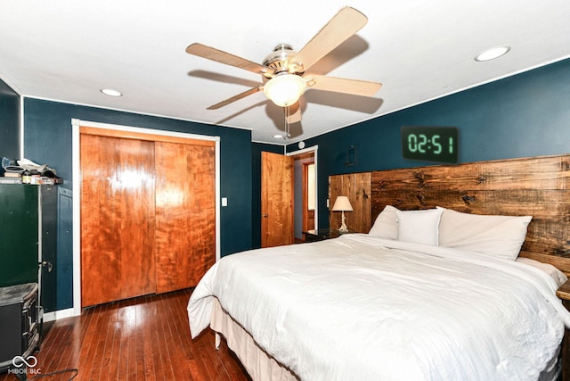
2:51
